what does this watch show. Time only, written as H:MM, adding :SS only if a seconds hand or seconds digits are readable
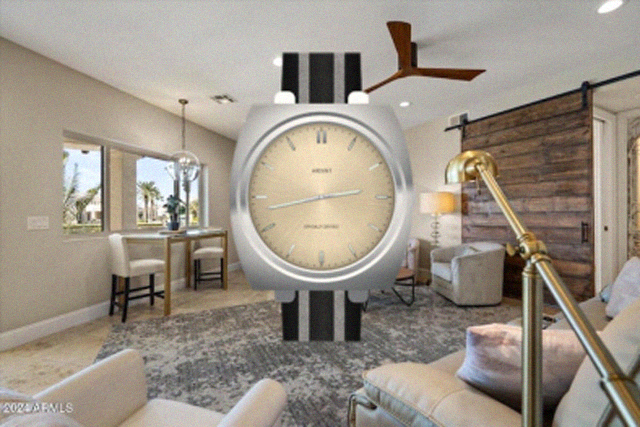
2:43
